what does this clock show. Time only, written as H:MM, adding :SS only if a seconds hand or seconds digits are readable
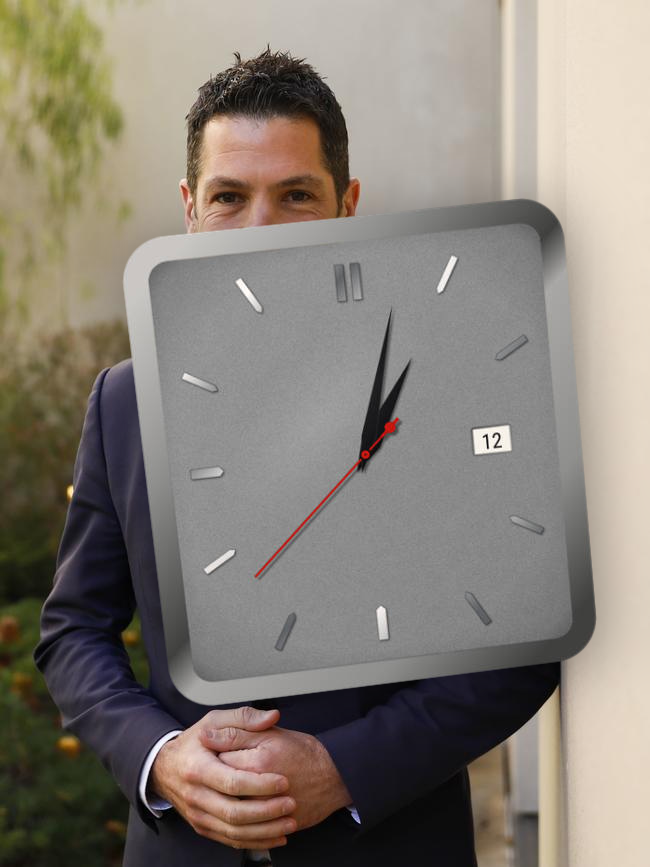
1:02:38
